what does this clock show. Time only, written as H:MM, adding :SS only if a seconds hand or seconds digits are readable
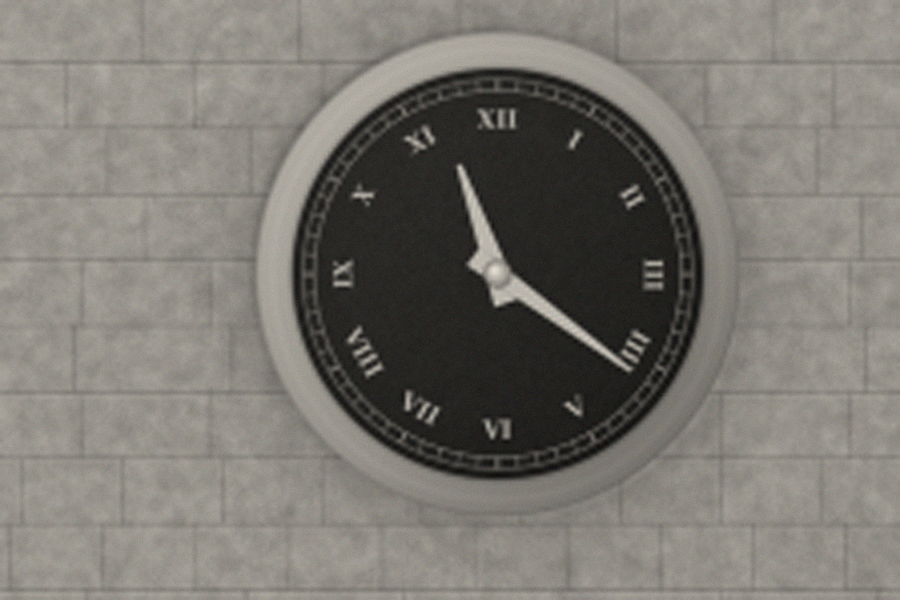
11:21
